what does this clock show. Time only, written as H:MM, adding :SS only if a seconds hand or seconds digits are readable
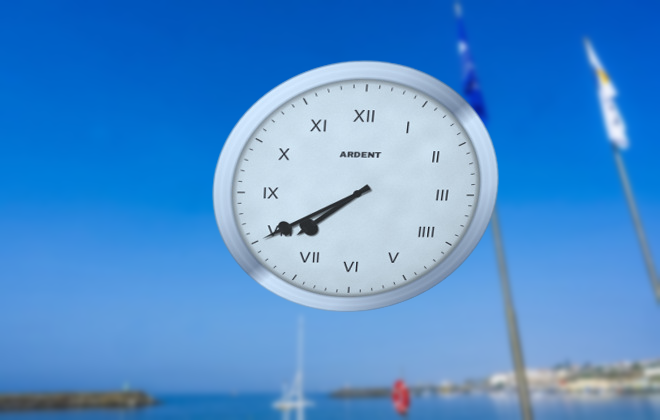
7:40
